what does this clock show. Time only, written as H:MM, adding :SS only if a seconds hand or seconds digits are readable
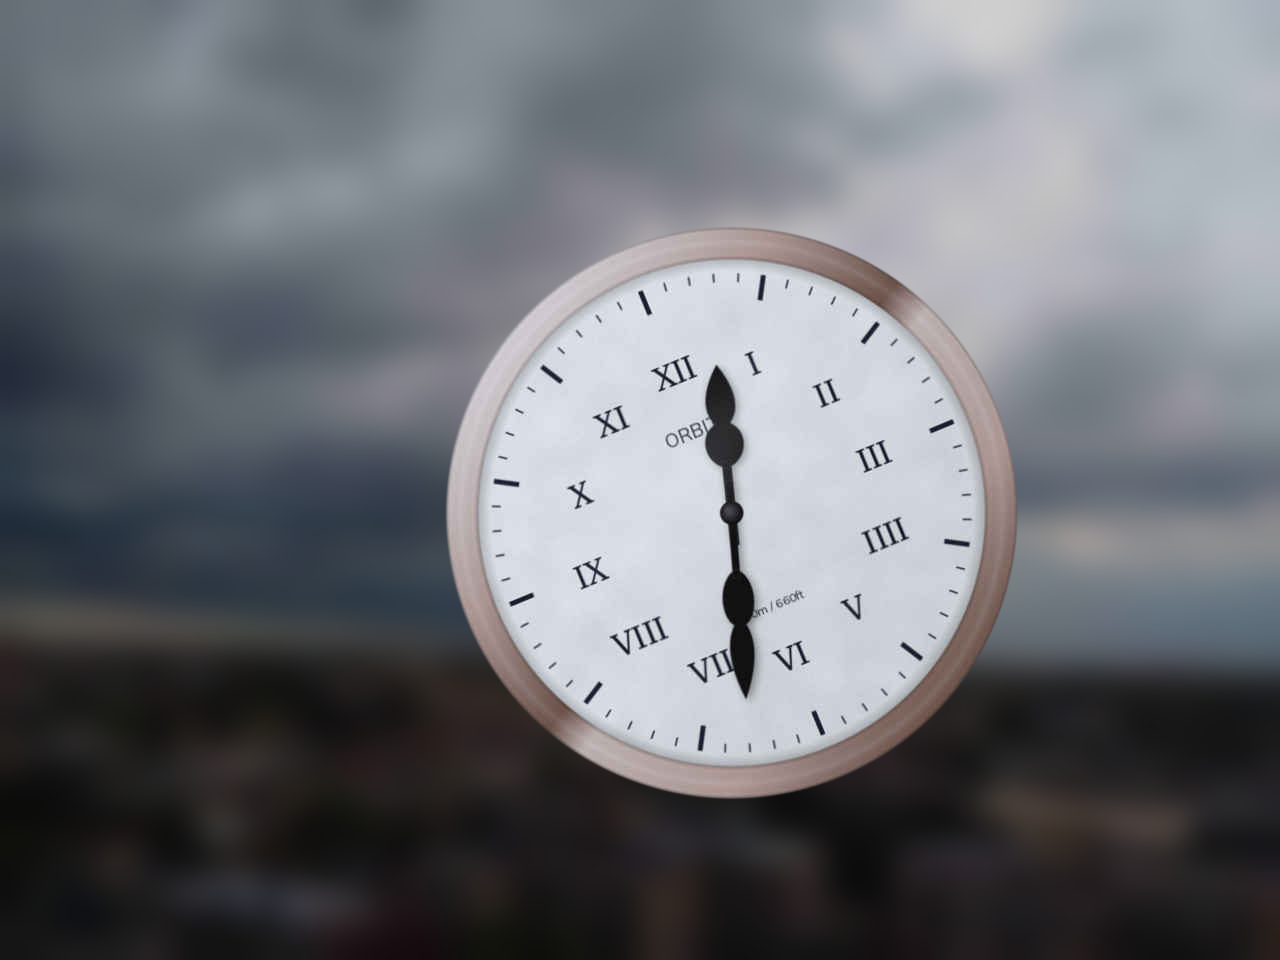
12:33
